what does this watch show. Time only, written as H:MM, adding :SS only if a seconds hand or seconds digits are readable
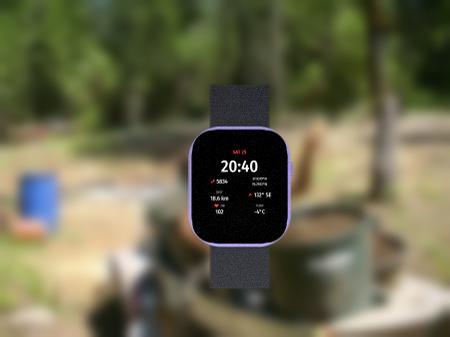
20:40
